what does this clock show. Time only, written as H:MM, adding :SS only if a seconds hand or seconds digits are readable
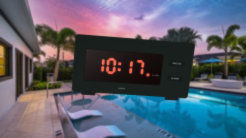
10:17
